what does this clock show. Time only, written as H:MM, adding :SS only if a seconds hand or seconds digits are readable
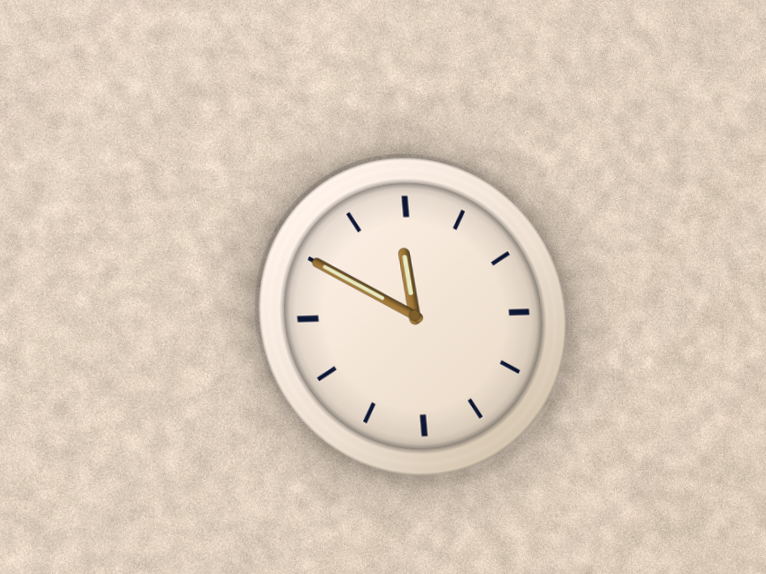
11:50
